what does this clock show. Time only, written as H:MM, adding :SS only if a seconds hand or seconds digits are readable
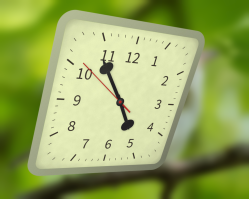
4:53:51
